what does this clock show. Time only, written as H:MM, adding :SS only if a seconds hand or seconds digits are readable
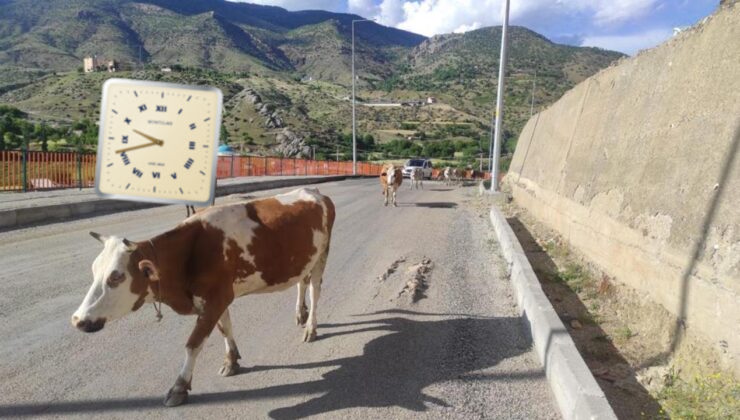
9:42
